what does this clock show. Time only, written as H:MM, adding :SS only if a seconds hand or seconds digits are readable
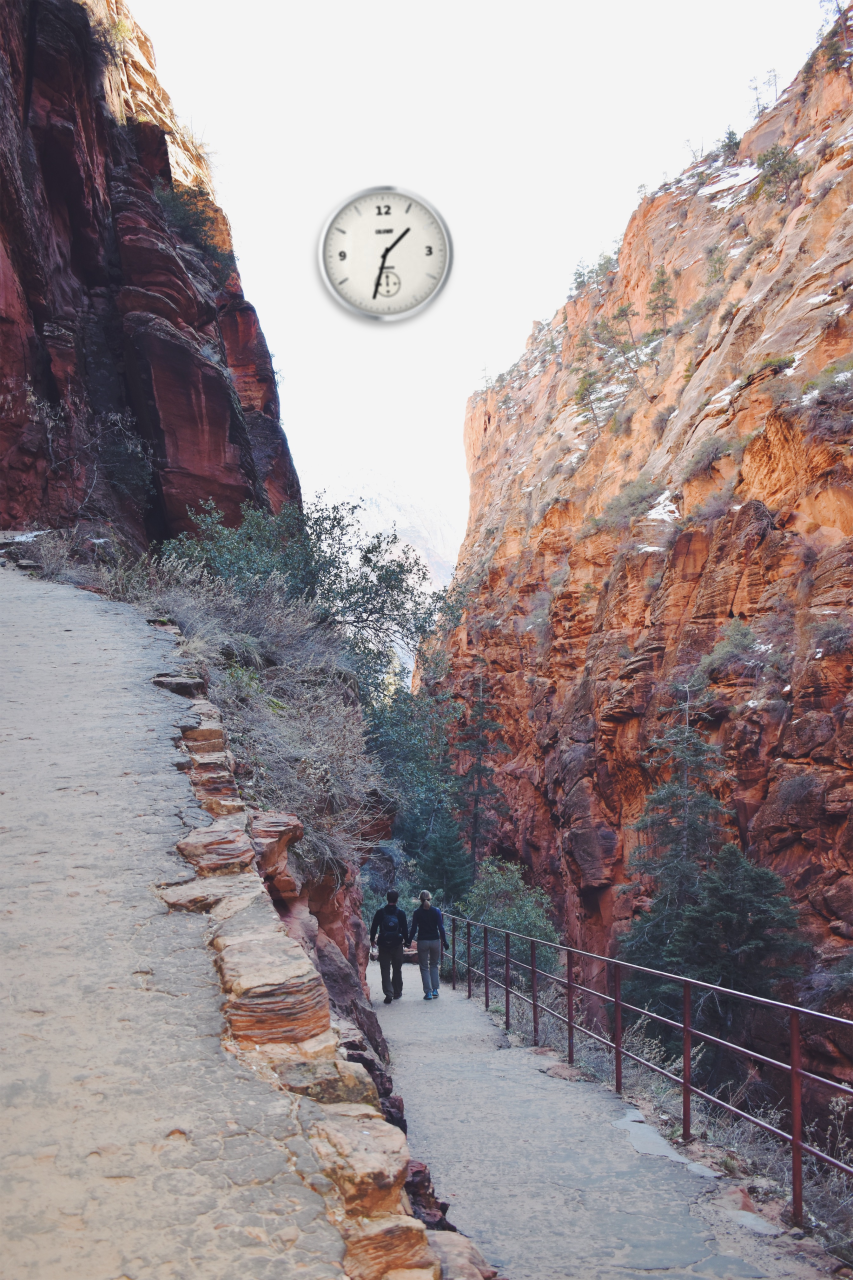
1:33
